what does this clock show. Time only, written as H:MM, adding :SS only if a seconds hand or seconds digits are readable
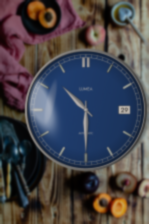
10:30
